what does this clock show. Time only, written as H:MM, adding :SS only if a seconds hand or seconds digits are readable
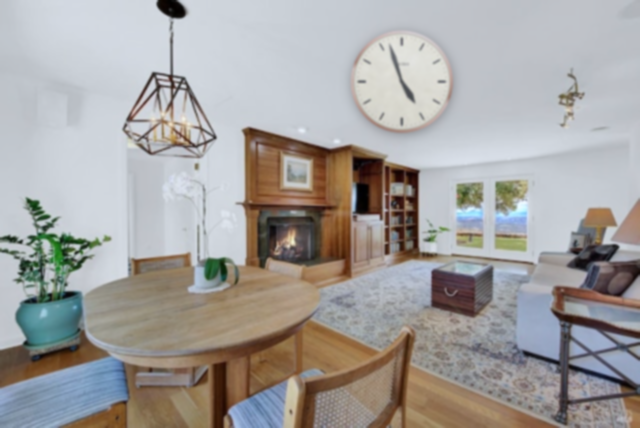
4:57
